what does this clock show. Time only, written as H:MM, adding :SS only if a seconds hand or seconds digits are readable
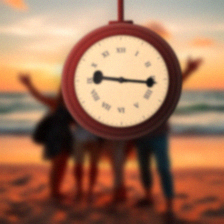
9:16
